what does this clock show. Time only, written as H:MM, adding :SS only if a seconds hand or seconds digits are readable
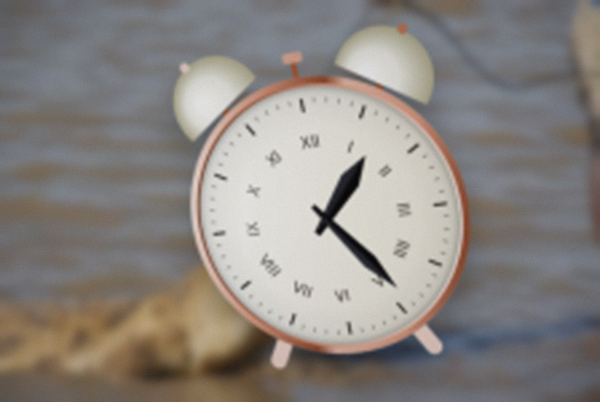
1:24
